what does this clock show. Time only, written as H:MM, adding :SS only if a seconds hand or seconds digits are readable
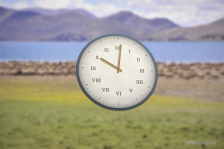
10:01
